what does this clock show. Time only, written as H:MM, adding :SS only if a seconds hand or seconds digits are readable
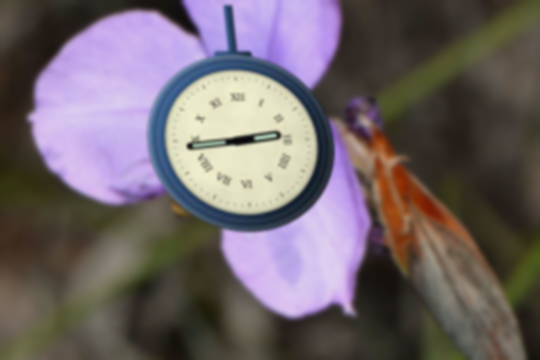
2:44
